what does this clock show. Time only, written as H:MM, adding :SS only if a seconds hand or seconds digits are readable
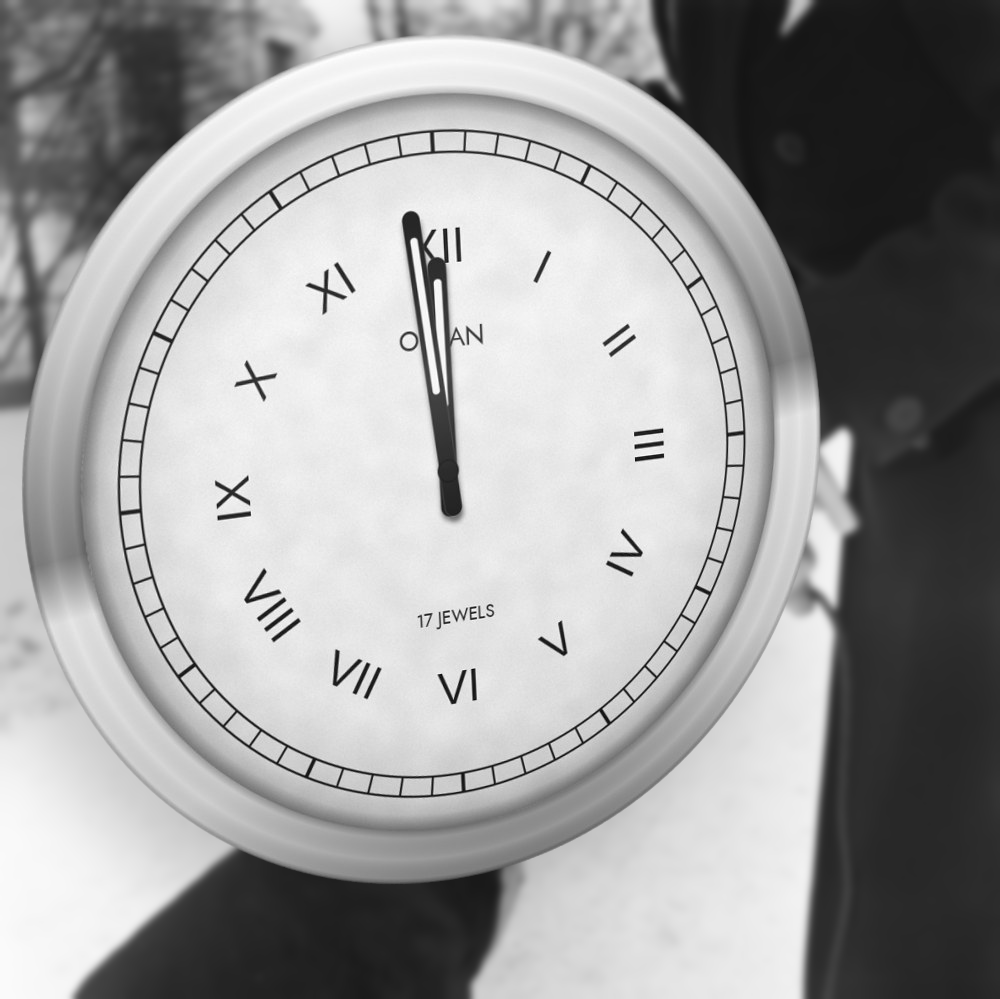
11:59
